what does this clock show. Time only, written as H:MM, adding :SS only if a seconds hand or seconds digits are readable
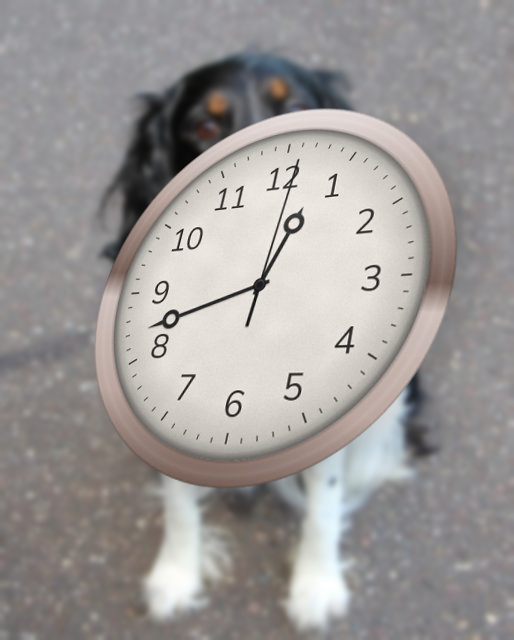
12:42:01
